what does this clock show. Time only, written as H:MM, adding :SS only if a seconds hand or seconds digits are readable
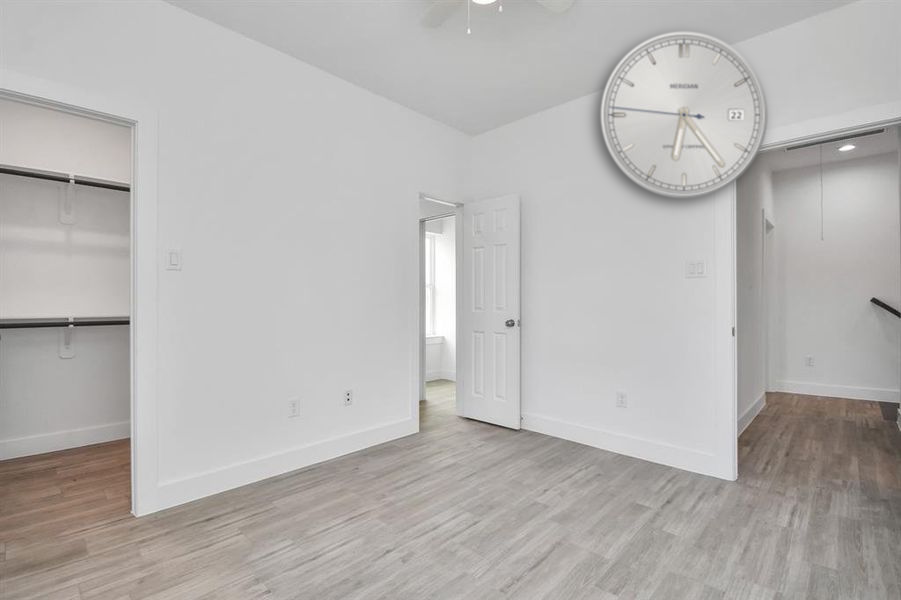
6:23:46
